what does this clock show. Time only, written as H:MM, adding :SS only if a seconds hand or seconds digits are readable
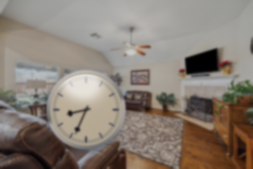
8:34
